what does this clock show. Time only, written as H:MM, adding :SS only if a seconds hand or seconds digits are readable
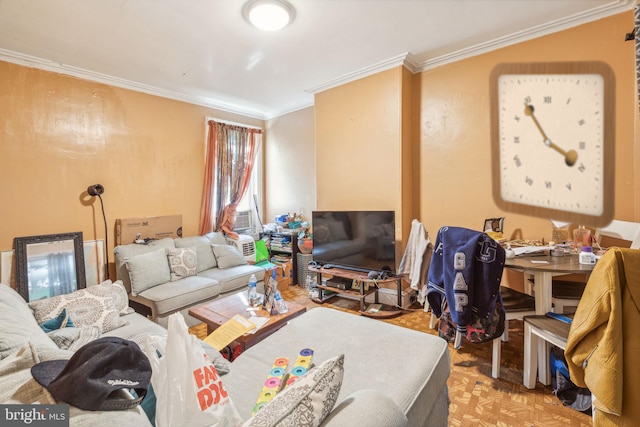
3:54
